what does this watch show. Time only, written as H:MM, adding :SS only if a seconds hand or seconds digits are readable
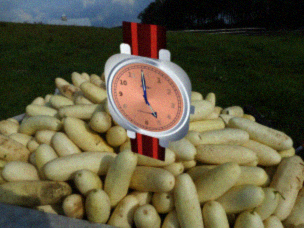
4:59
